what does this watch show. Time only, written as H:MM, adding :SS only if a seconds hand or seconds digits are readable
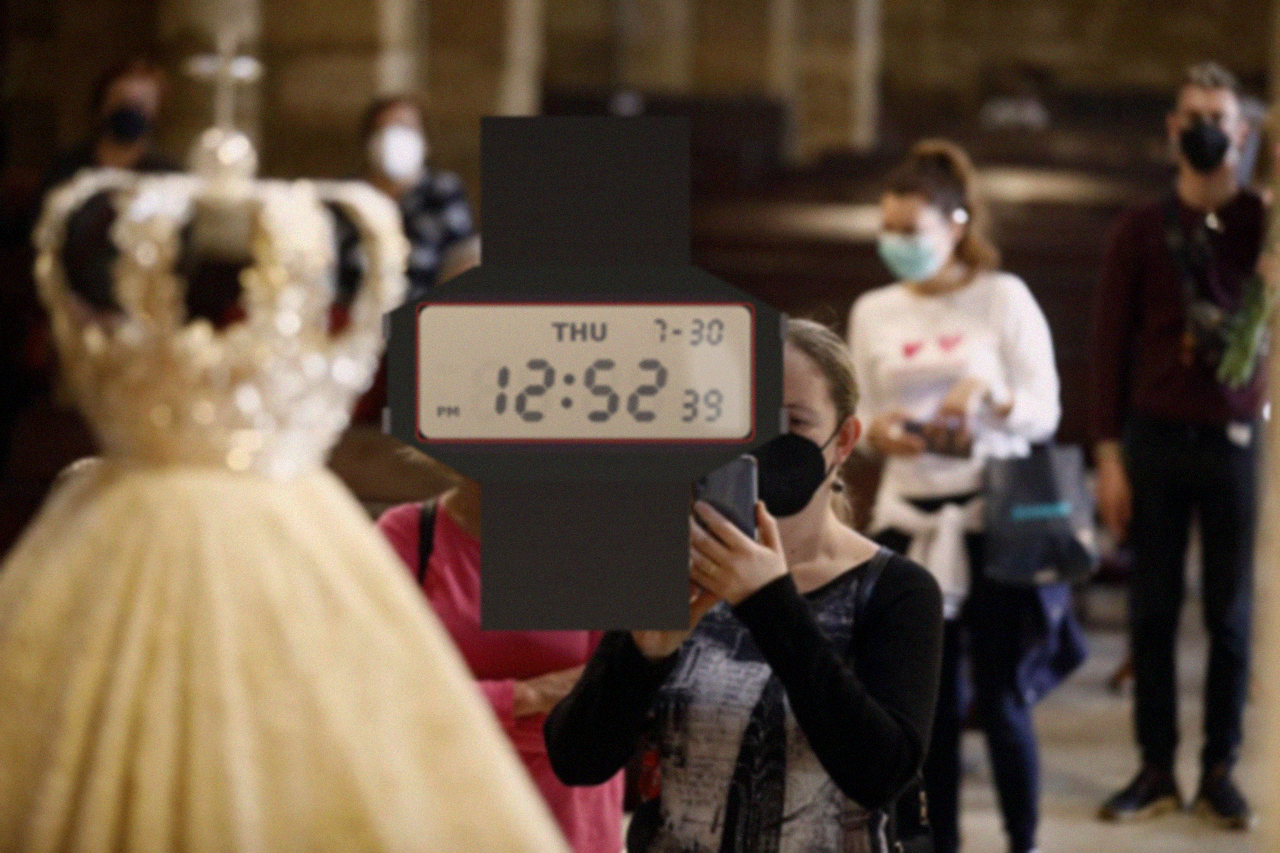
12:52:39
